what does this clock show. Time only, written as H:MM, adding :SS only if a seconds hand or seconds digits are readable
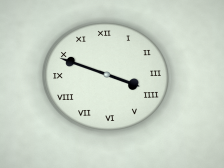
3:49
